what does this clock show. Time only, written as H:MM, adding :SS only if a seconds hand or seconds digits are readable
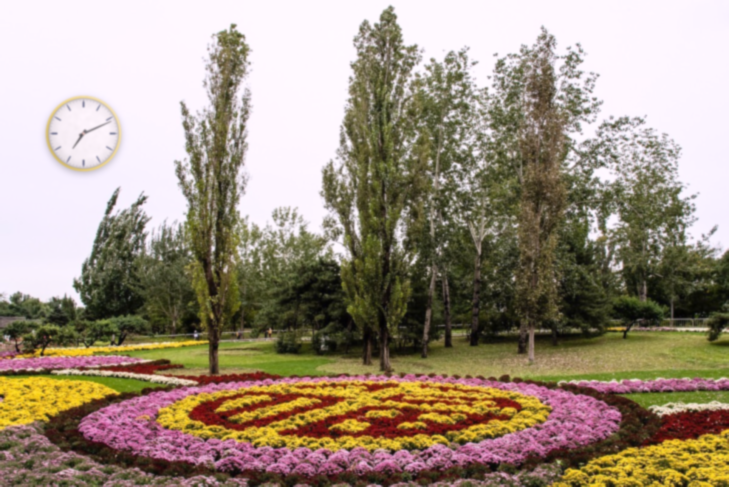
7:11
